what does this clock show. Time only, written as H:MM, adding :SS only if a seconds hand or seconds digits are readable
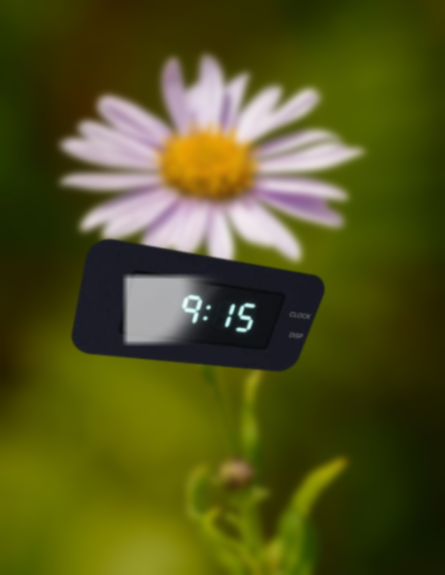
9:15
